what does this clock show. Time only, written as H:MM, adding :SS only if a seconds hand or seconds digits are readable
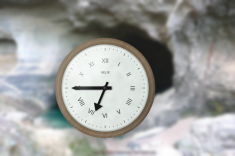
6:45
